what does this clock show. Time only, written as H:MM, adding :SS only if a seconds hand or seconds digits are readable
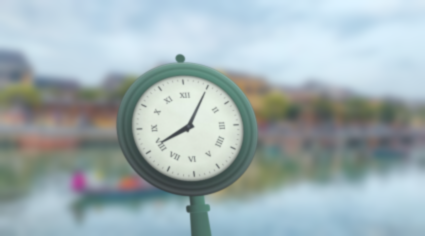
8:05
